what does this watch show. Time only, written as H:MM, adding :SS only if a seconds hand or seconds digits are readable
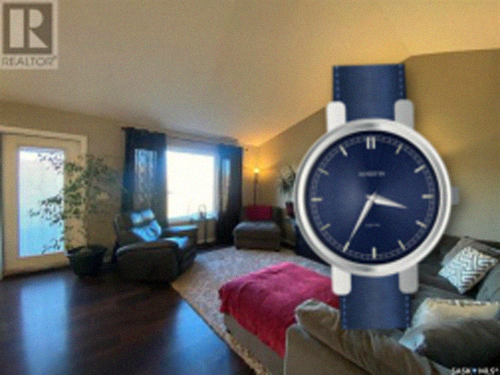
3:35
